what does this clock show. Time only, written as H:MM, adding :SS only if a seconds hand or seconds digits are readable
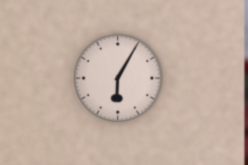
6:05
